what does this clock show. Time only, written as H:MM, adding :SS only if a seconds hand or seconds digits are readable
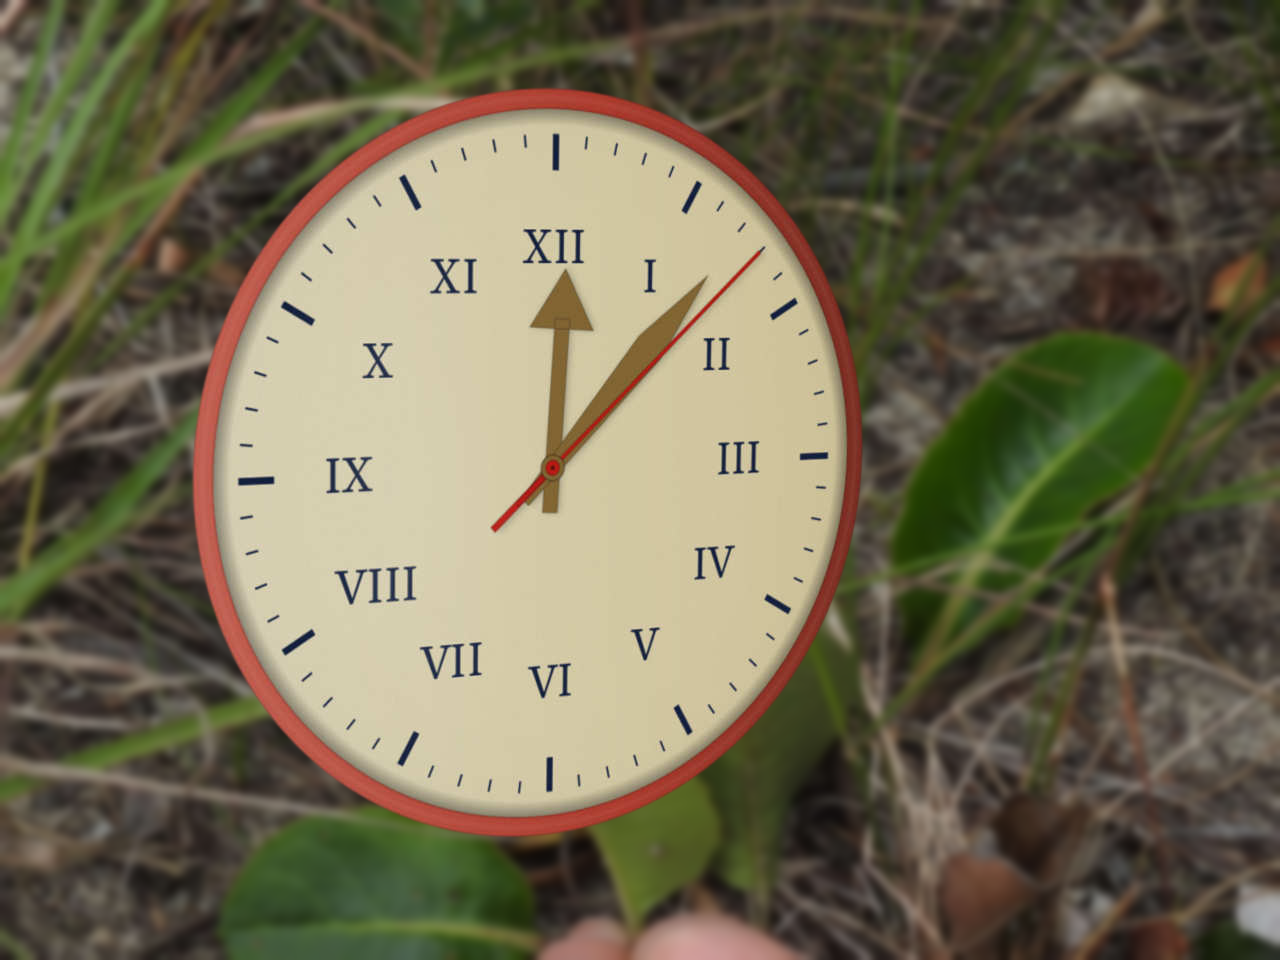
12:07:08
